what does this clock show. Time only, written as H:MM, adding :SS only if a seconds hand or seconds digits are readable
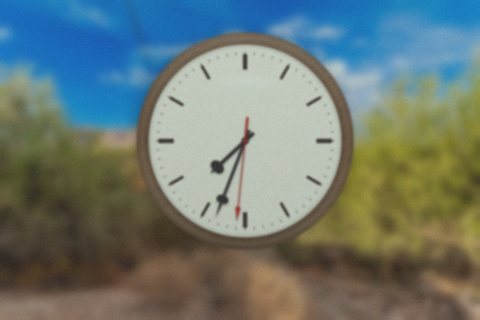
7:33:31
